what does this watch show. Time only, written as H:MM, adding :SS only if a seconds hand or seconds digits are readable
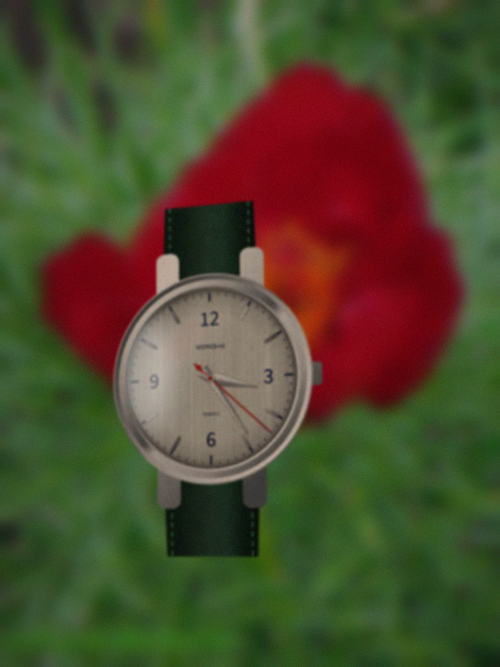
3:24:22
